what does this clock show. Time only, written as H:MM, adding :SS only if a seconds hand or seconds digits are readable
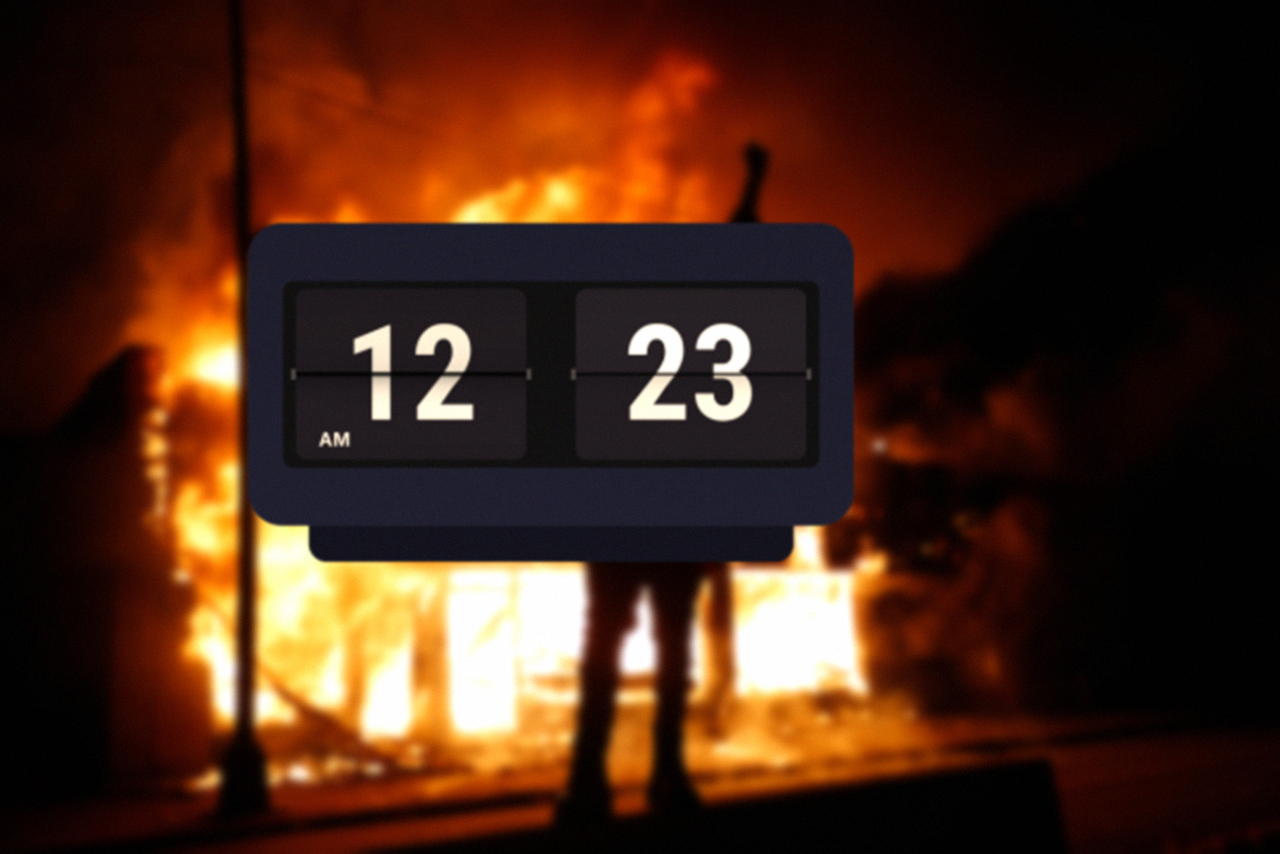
12:23
